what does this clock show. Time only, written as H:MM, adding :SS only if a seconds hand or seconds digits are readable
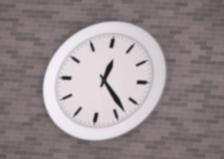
12:23
